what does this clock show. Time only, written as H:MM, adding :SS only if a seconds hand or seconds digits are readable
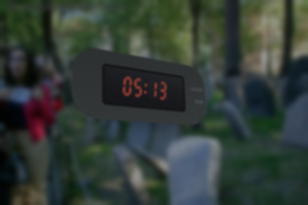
5:13
